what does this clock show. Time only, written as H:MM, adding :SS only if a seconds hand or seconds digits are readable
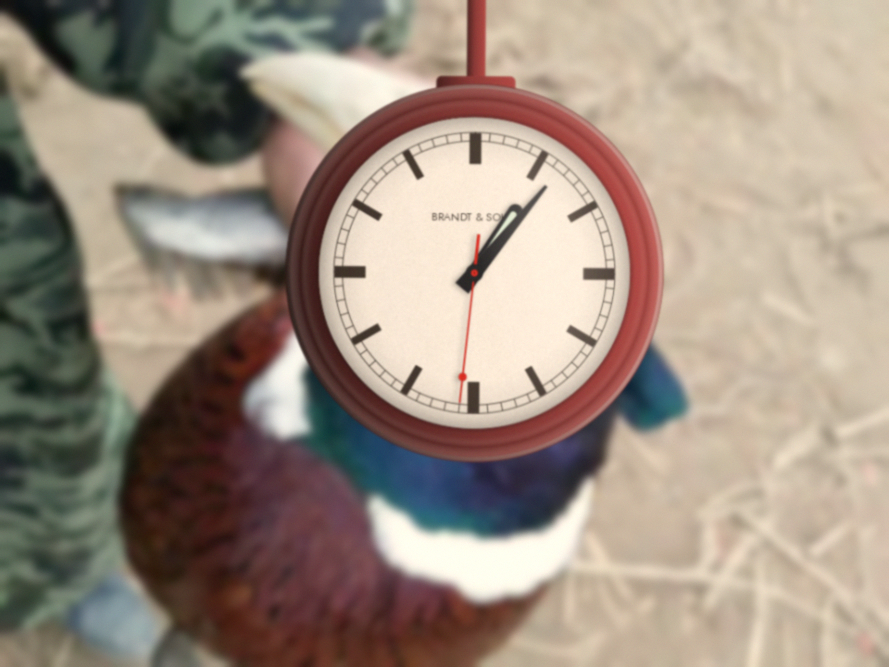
1:06:31
